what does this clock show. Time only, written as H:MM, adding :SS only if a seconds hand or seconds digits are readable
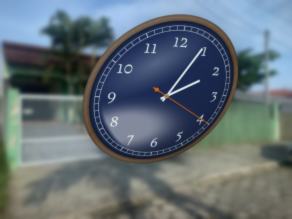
2:04:20
